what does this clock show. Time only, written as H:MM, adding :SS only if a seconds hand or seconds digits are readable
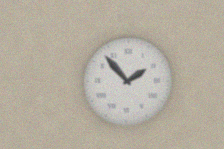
1:53
